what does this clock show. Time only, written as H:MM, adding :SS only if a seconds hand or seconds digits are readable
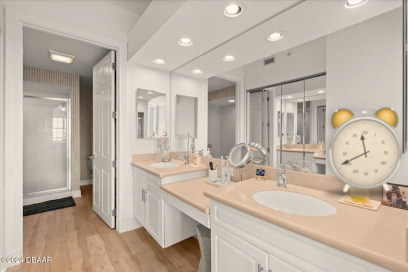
11:41
